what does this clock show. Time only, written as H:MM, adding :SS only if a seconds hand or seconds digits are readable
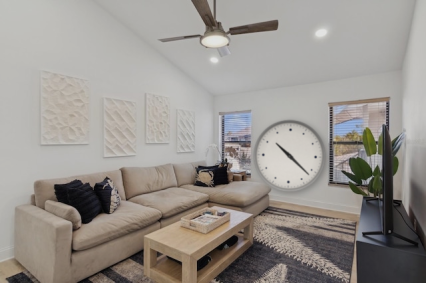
10:22
